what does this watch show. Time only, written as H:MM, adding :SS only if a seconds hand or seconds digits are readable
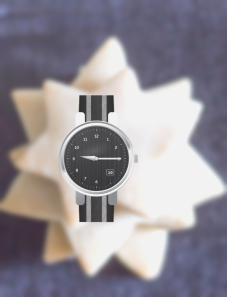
9:15
